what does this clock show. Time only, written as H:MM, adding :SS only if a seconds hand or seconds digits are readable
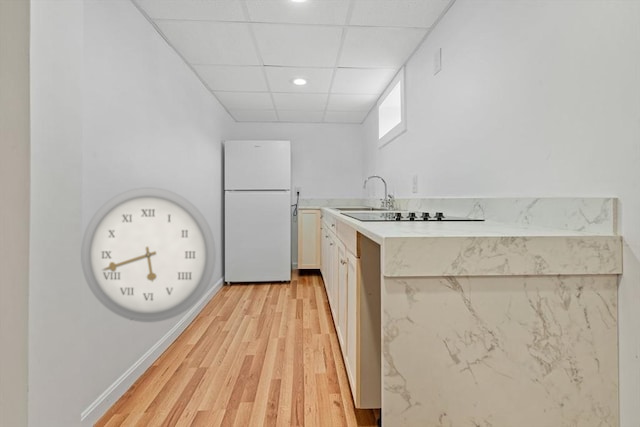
5:42
